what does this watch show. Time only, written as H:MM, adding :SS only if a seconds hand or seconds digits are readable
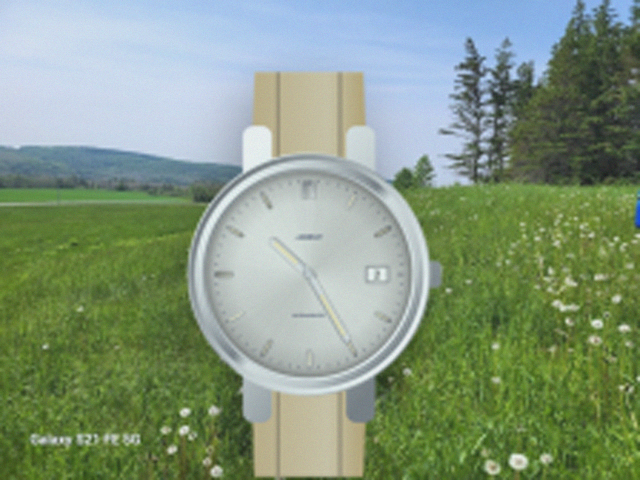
10:25
